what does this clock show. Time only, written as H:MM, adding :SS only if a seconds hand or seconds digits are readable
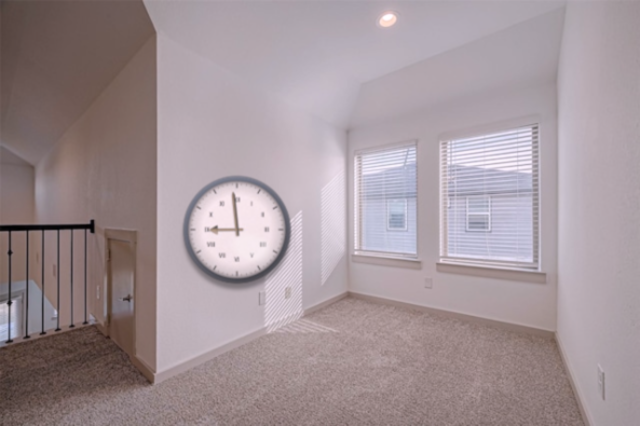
8:59
